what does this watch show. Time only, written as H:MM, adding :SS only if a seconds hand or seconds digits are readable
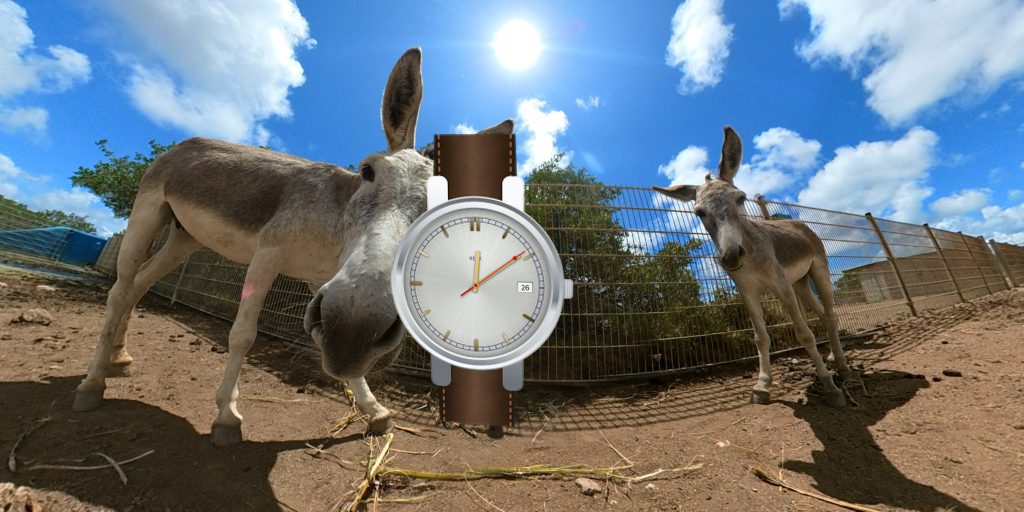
12:09:09
